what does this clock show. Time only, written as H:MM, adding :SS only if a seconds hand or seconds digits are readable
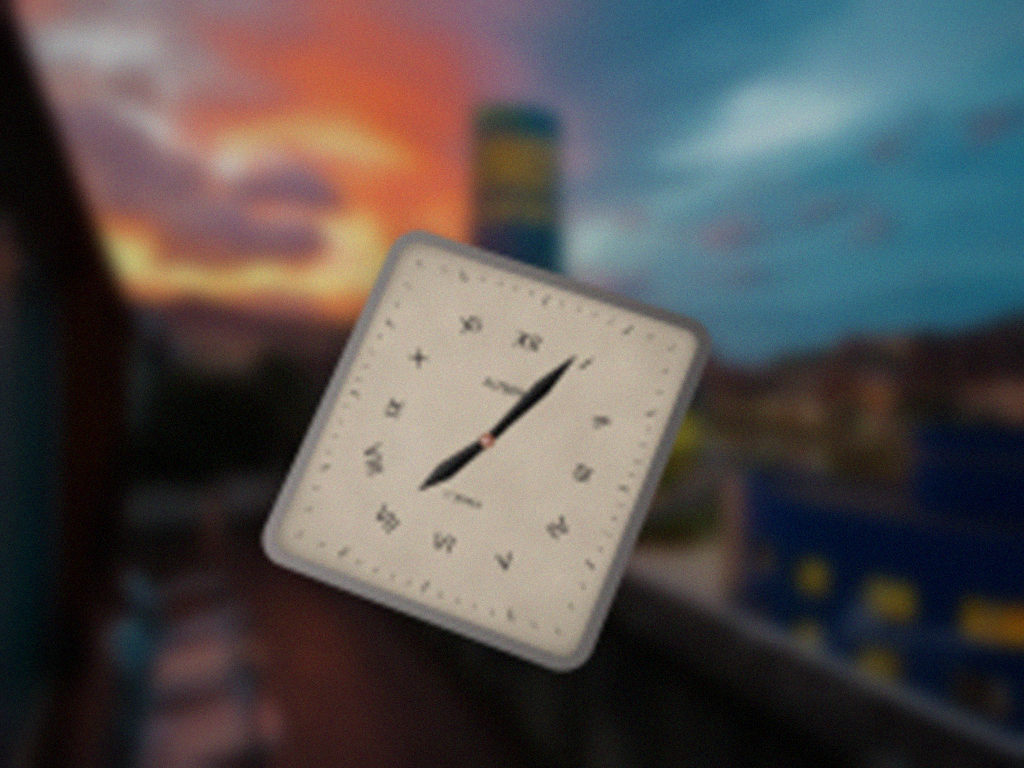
7:04
